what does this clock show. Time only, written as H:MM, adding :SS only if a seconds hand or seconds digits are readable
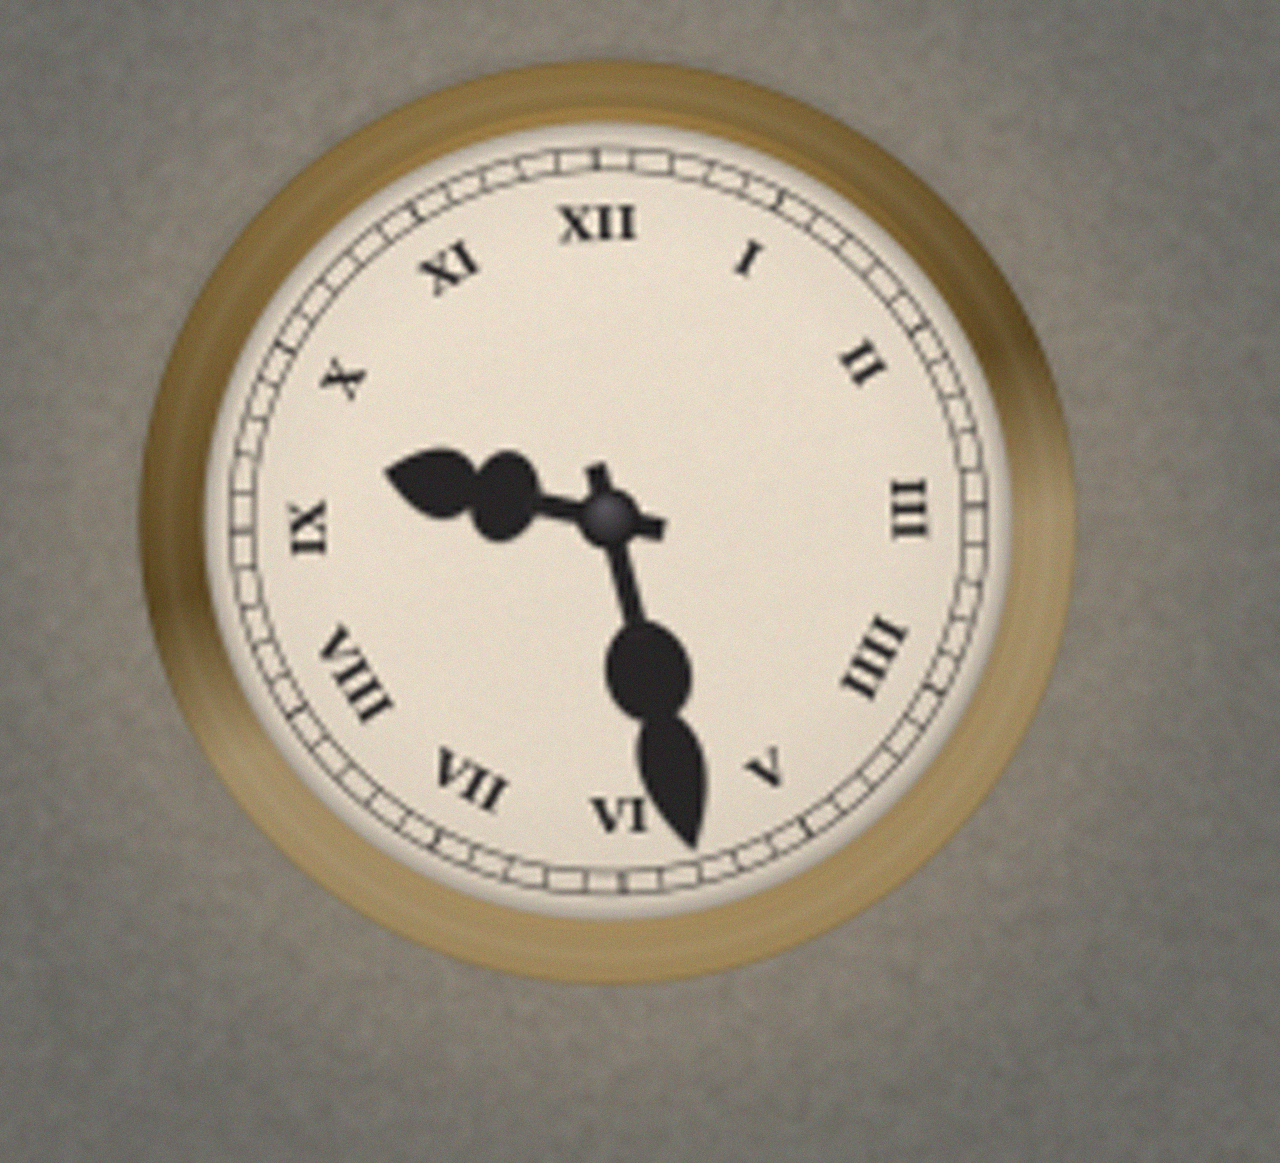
9:28
